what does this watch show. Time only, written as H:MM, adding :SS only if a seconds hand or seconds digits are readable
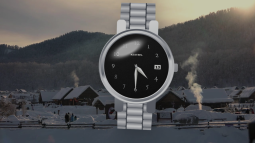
4:30
